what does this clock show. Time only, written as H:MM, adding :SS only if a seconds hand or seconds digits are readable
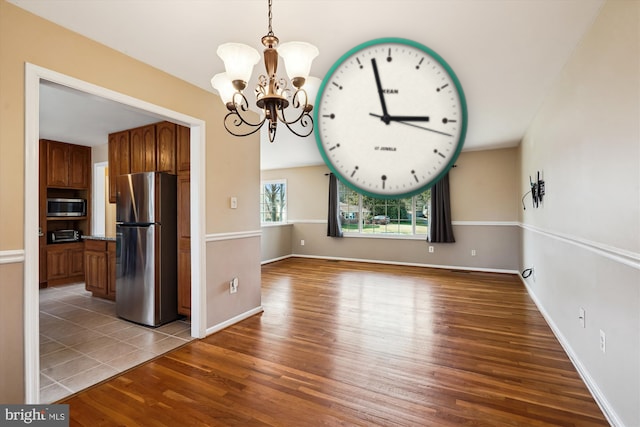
2:57:17
